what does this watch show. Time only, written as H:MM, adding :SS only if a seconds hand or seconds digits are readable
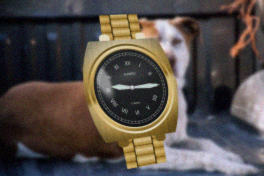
9:15
